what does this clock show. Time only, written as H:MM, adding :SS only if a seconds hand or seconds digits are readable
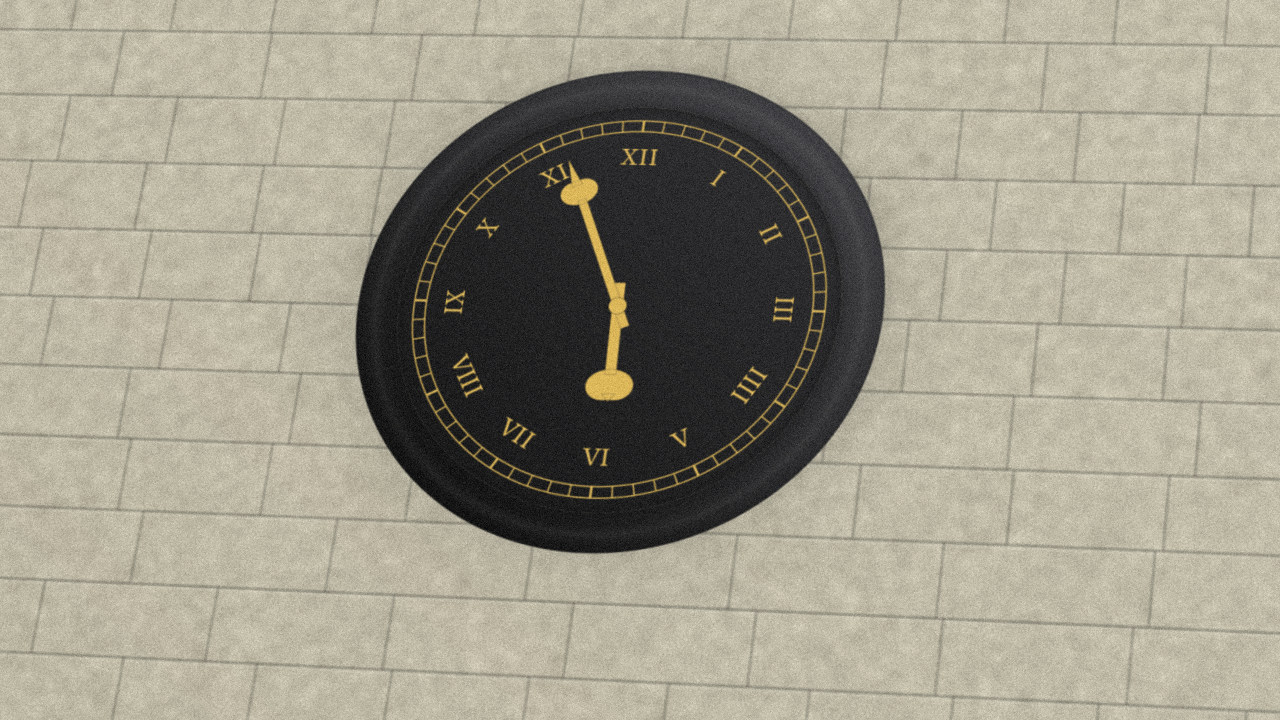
5:56
